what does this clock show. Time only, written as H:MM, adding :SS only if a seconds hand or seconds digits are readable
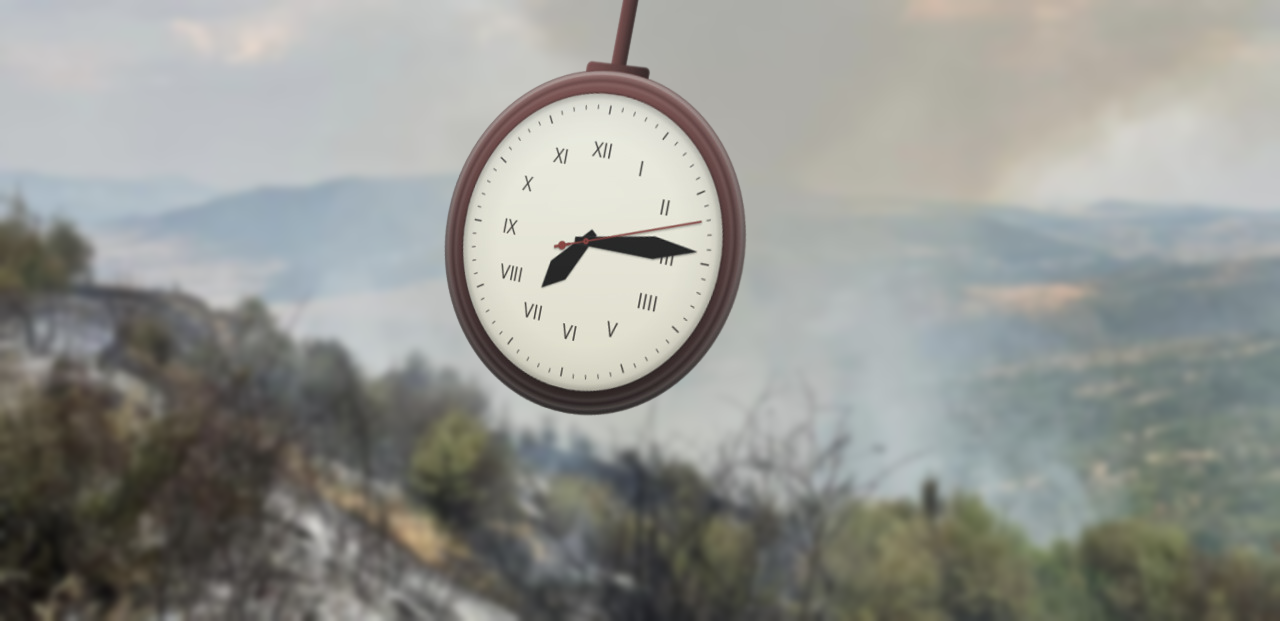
7:14:12
